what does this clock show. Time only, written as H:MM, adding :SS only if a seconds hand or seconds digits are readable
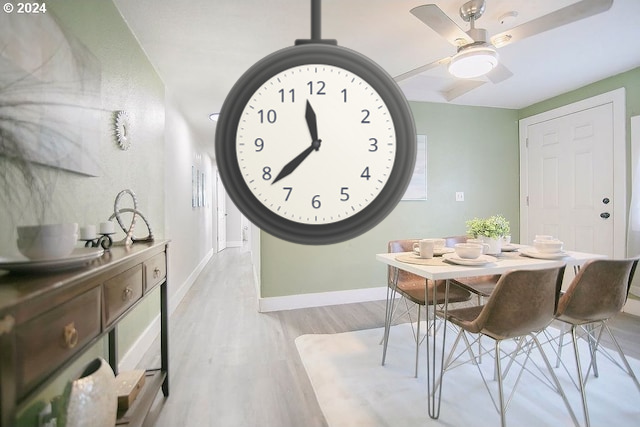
11:38
